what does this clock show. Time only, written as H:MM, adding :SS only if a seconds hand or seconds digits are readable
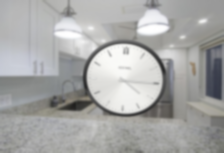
4:15
